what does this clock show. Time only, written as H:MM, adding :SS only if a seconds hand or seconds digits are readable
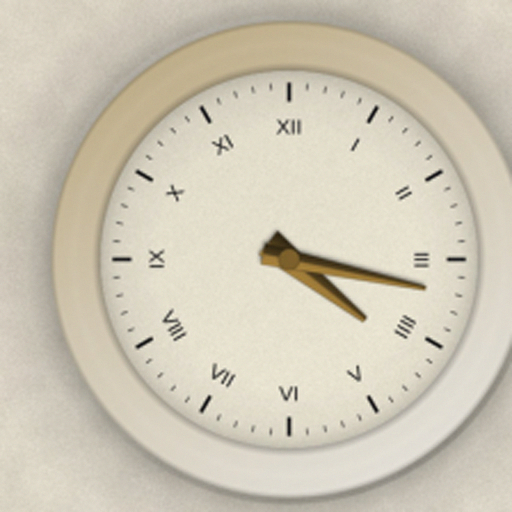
4:17
